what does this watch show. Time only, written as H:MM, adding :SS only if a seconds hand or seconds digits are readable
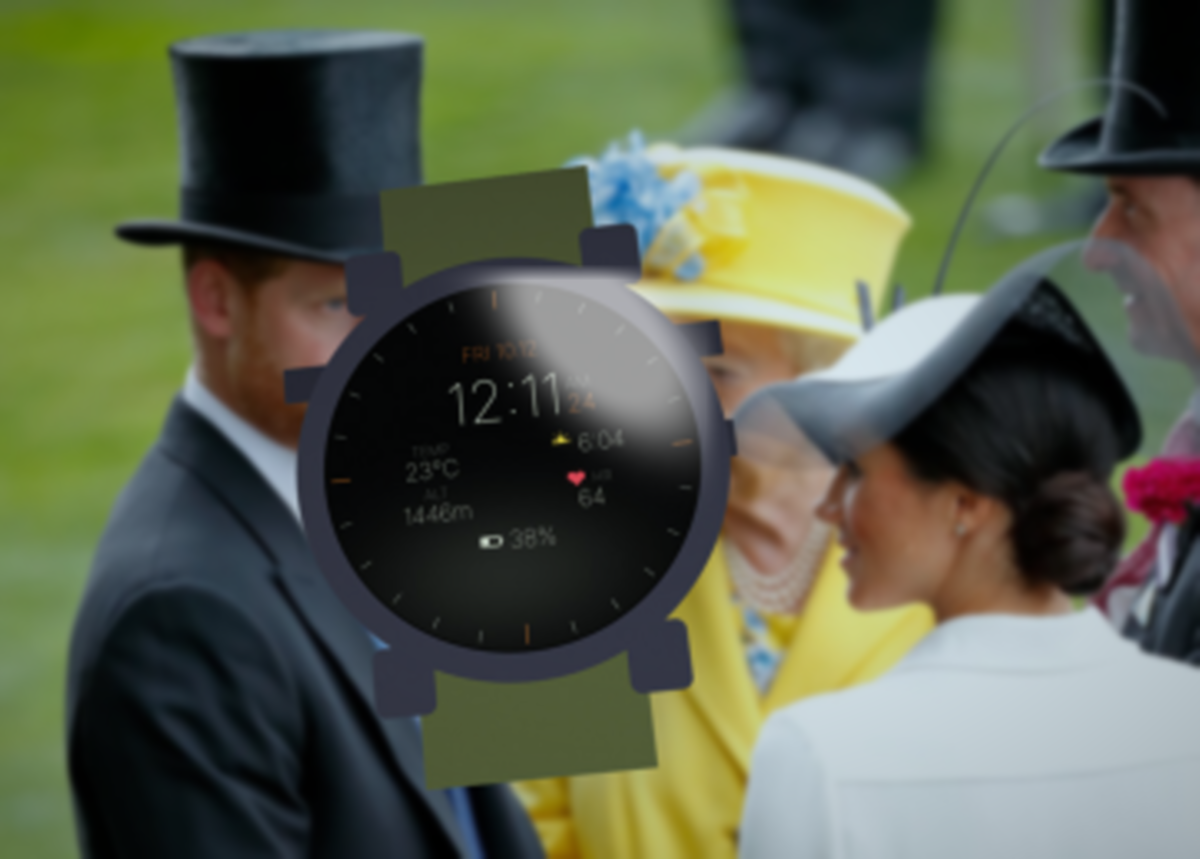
12:11
